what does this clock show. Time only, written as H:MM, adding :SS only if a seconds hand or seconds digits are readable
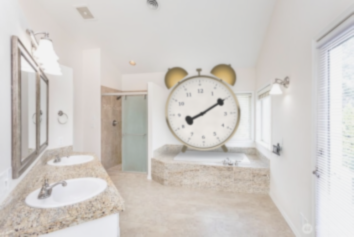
8:10
